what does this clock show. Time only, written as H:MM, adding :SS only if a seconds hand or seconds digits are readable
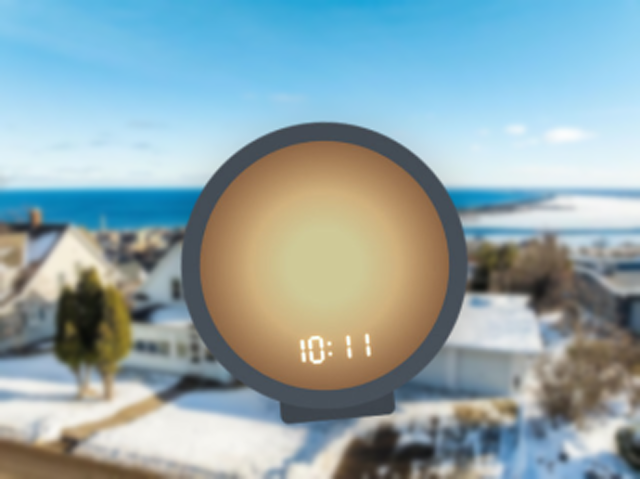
10:11
